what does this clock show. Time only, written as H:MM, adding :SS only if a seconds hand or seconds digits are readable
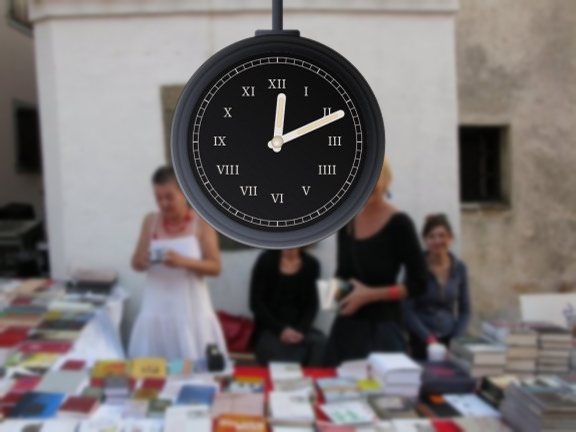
12:11
